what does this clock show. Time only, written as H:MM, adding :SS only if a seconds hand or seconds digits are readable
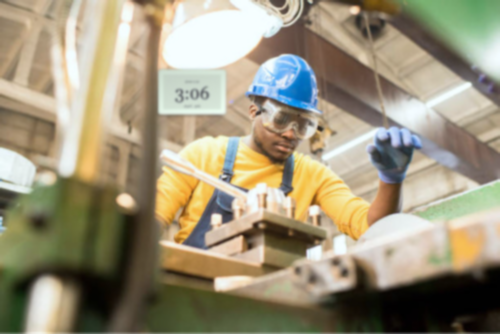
3:06
